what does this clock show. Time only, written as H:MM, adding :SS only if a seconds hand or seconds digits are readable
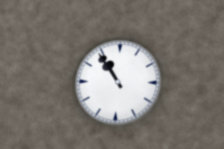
10:54
